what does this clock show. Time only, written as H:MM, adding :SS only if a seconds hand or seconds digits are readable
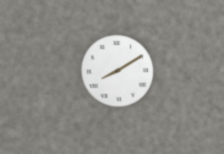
8:10
